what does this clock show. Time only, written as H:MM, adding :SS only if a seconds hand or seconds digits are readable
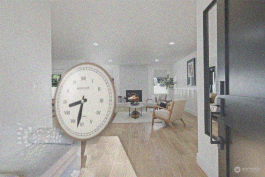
8:32
